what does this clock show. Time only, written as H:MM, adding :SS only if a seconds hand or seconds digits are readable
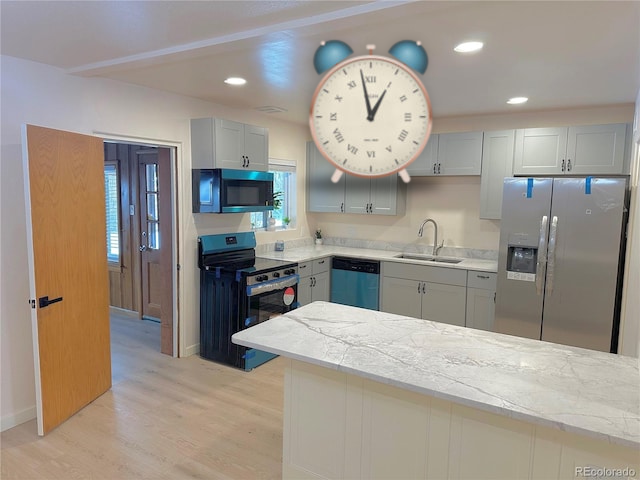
12:58
